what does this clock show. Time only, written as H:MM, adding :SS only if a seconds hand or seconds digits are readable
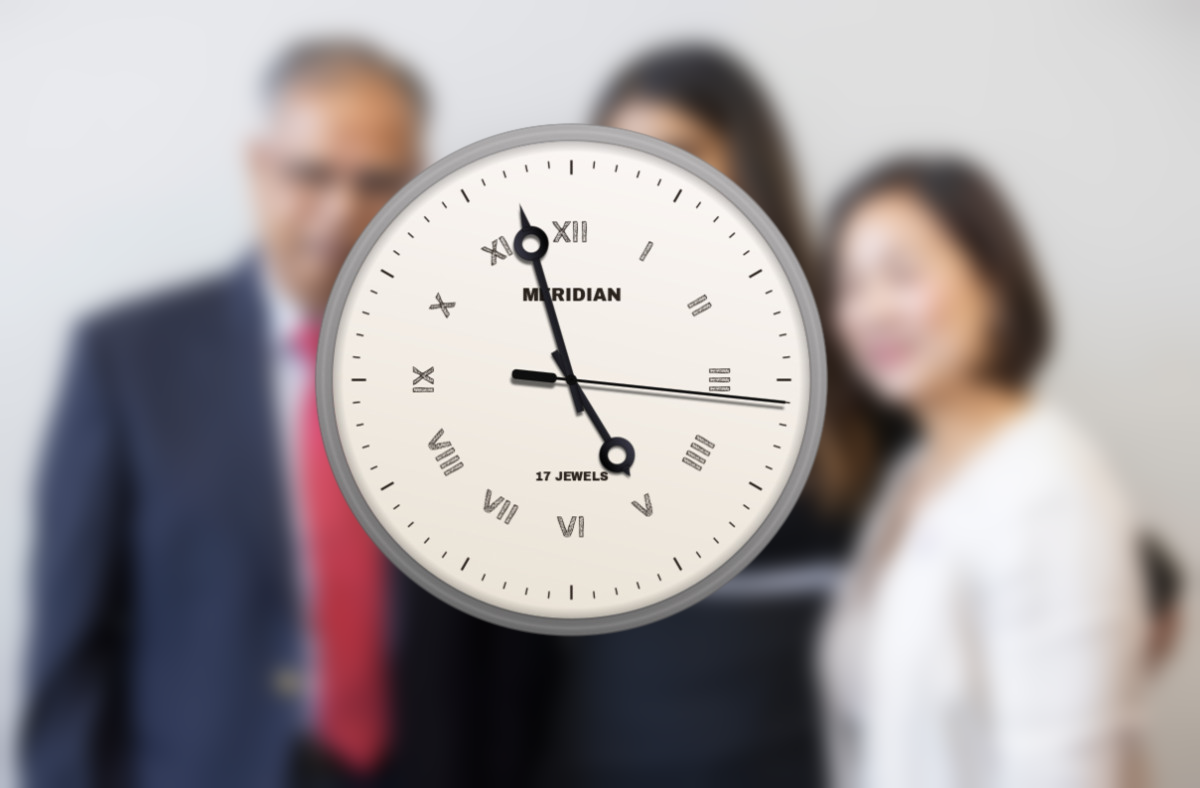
4:57:16
